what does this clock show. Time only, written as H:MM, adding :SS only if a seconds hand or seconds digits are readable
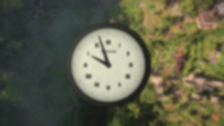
9:57
